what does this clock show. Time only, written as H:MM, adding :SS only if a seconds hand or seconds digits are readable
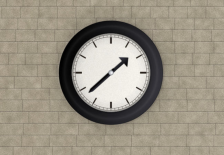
1:38
